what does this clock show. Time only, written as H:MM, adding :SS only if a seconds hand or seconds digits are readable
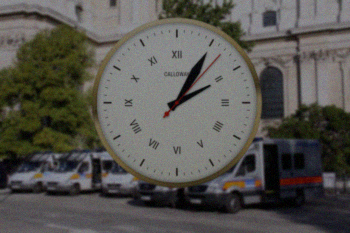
2:05:07
